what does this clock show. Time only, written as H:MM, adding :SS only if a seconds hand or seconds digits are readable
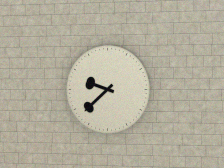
9:38
